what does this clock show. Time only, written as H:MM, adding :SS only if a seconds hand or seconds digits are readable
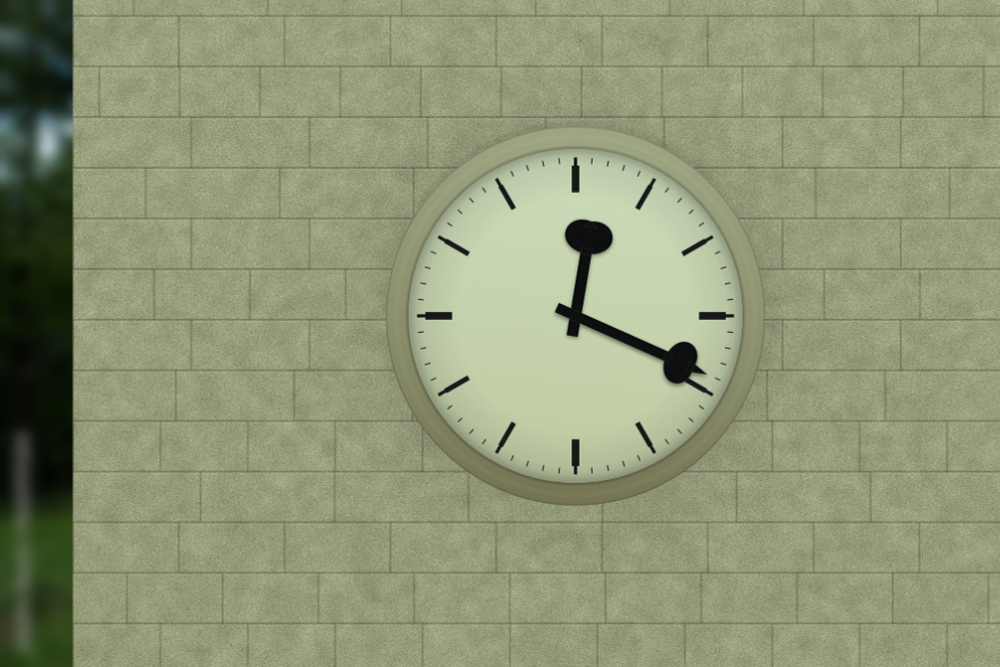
12:19
